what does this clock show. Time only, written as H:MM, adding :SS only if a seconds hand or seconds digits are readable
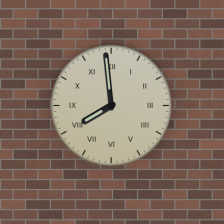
7:59
